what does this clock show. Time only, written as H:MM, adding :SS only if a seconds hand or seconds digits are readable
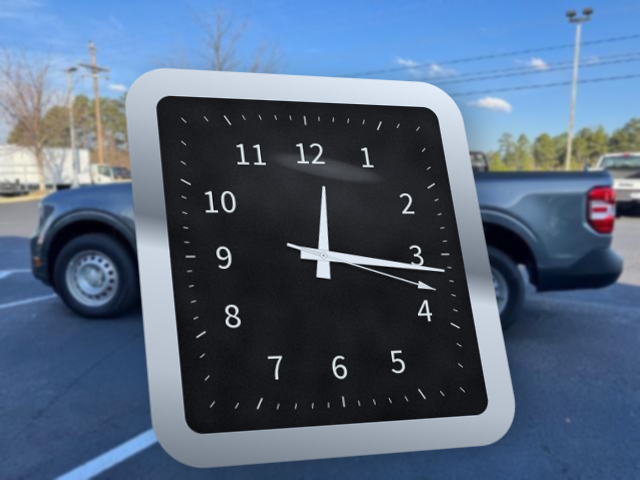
12:16:18
